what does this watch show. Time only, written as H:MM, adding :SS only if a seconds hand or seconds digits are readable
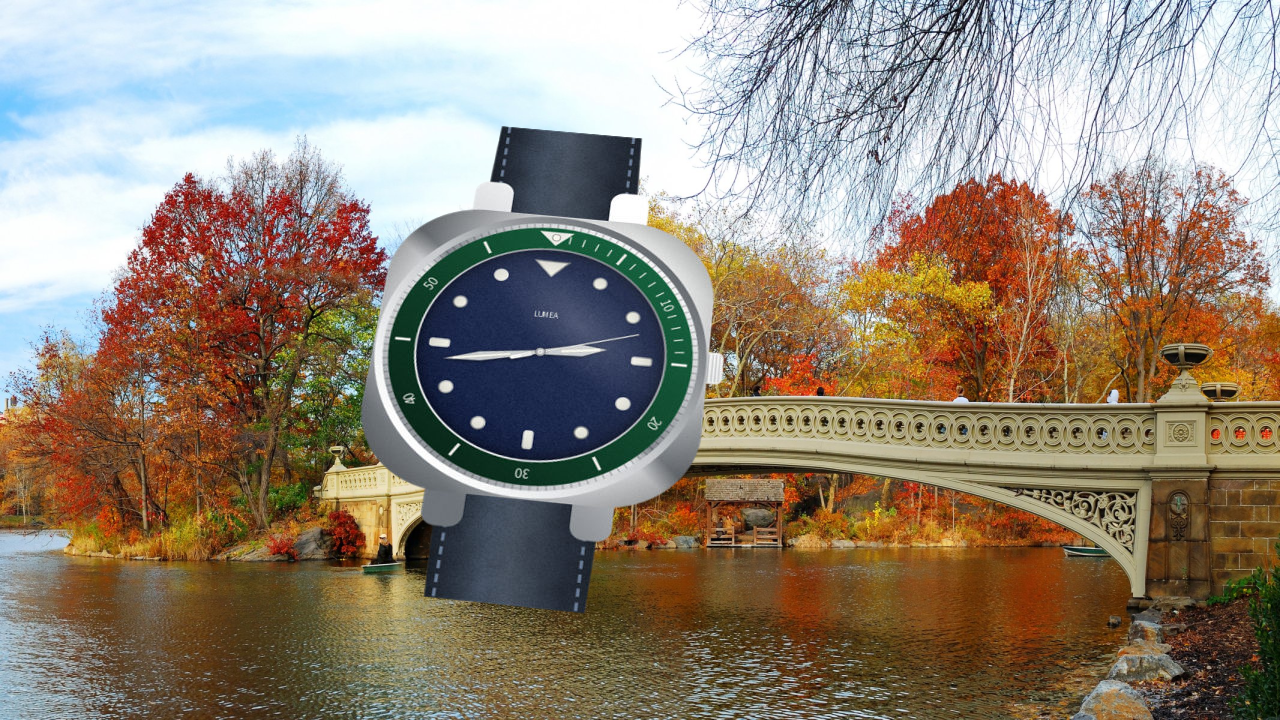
2:43:12
